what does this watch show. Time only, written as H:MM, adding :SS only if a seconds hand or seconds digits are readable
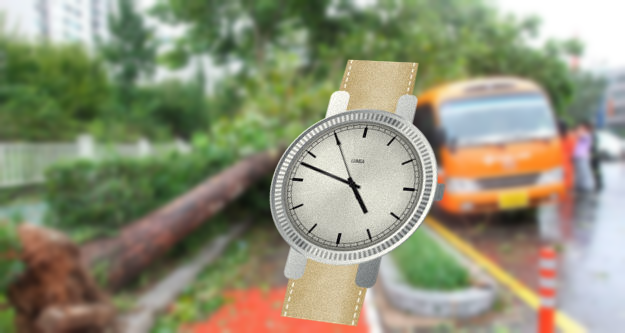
4:47:55
